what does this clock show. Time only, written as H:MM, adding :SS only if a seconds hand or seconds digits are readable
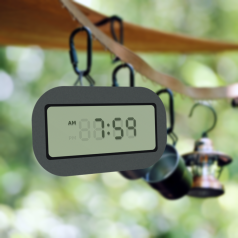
7:59
